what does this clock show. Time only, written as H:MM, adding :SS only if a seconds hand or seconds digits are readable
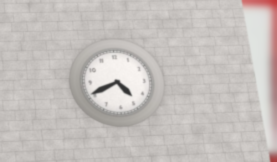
4:41
